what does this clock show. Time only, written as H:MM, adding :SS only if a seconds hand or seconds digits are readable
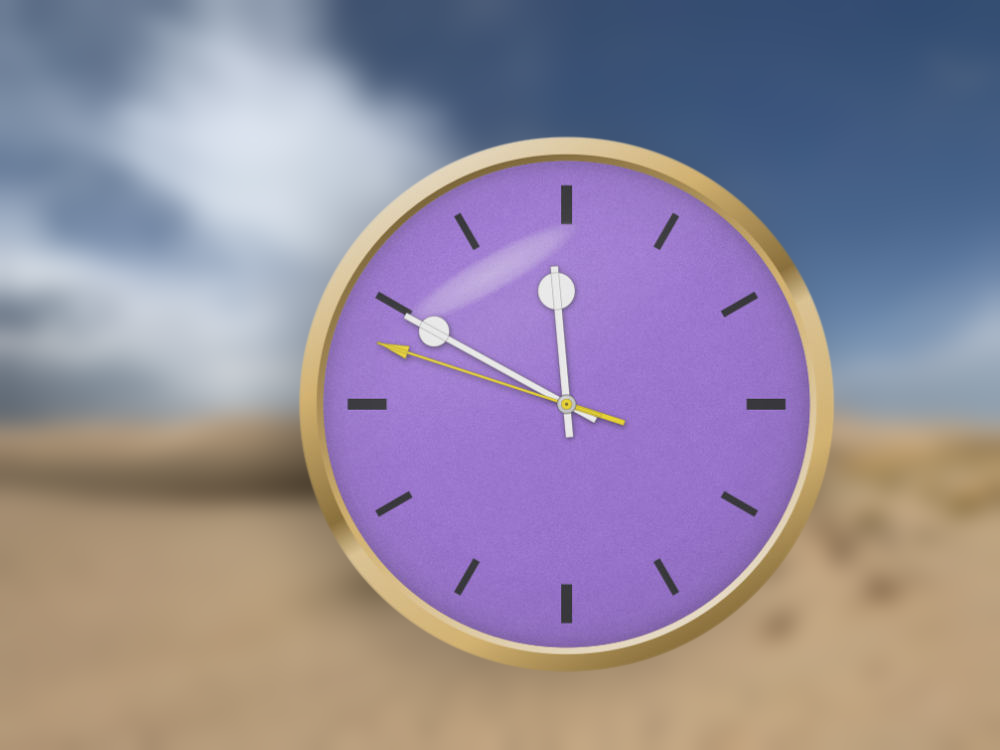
11:49:48
